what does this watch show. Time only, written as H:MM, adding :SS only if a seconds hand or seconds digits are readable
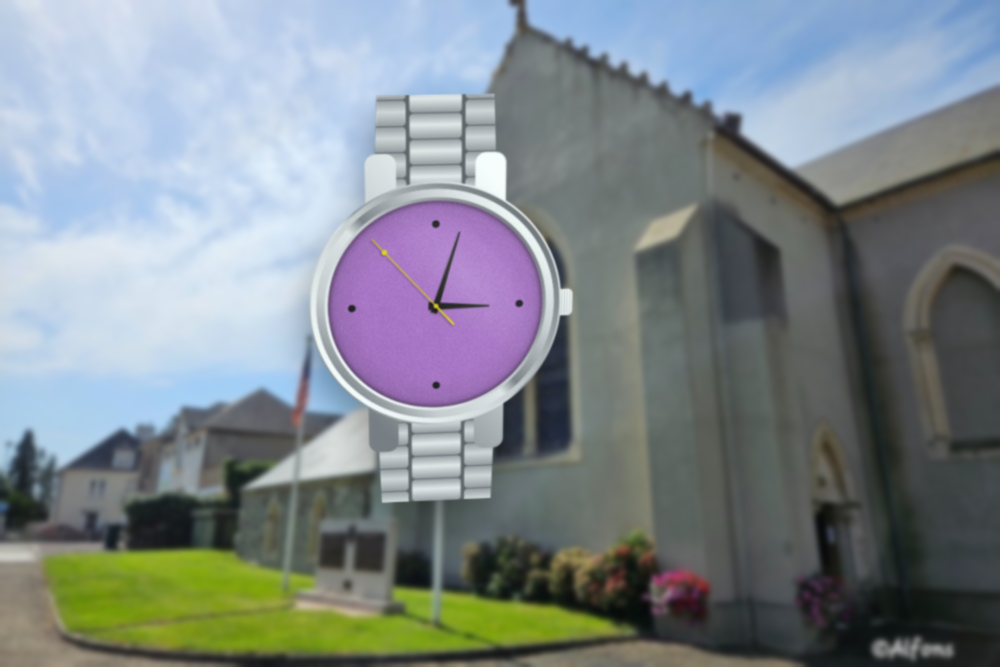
3:02:53
